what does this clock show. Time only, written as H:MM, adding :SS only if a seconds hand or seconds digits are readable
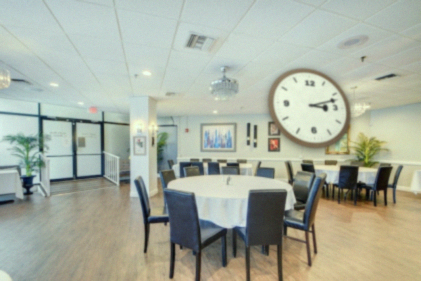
3:12
